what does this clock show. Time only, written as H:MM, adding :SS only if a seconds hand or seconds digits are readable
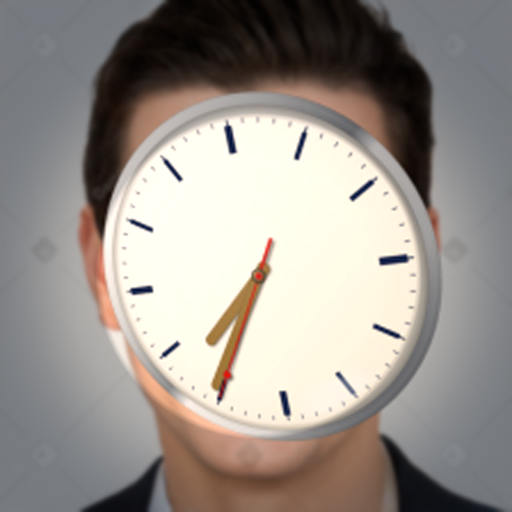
7:35:35
